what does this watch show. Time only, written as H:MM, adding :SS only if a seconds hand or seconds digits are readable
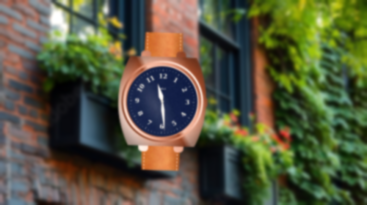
11:29
